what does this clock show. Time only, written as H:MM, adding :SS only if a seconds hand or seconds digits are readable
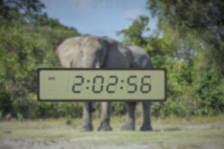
2:02:56
